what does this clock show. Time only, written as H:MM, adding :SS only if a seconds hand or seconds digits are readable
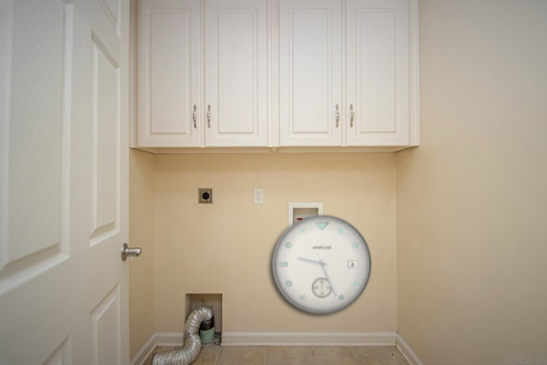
9:26
